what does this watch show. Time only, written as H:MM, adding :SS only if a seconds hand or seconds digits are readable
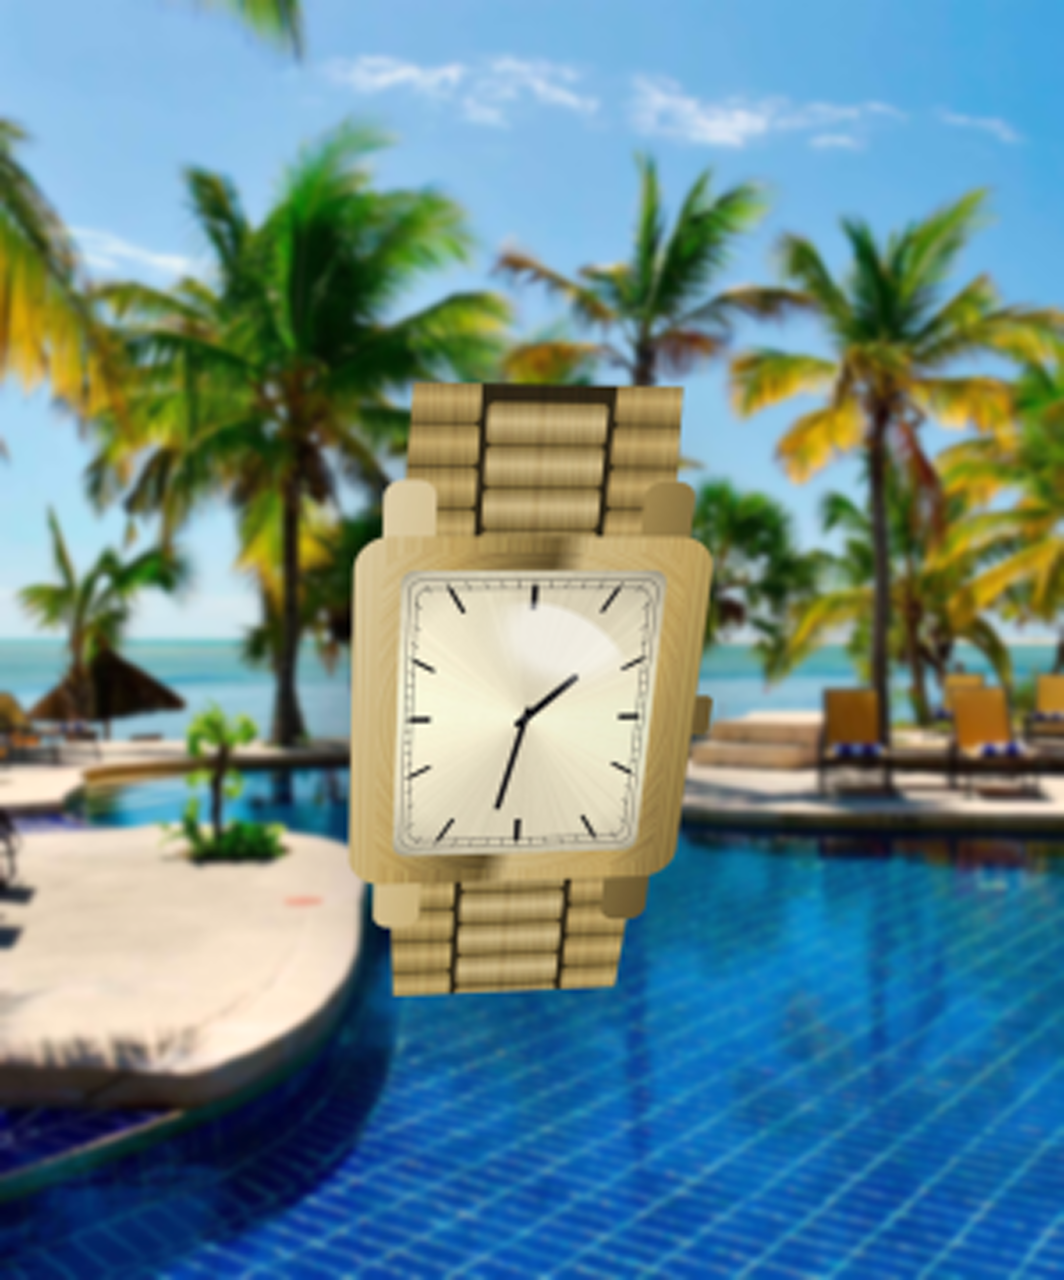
1:32
